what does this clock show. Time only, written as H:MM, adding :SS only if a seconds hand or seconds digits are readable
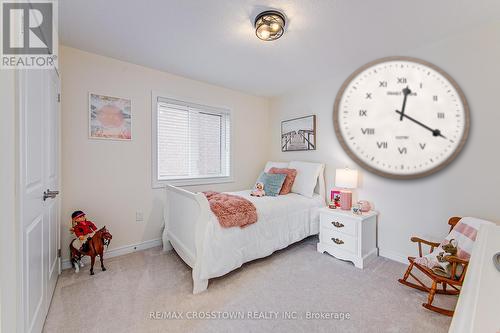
12:20
